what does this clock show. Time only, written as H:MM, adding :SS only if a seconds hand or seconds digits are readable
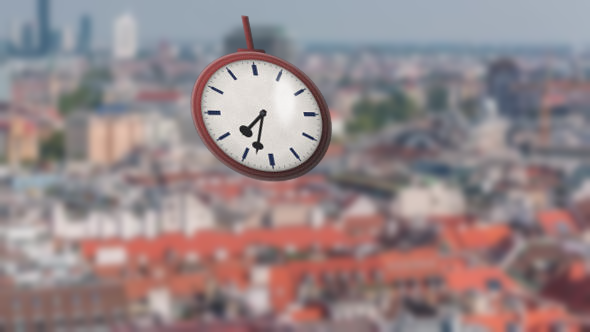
7:33
